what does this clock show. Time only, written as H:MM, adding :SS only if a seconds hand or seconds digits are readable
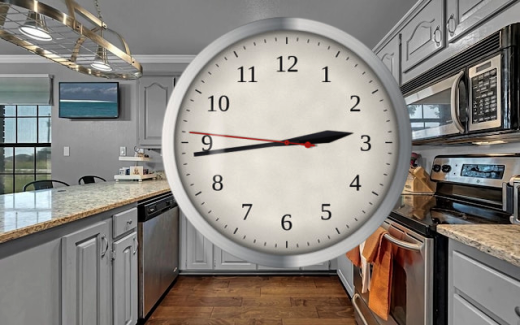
2:43:46
